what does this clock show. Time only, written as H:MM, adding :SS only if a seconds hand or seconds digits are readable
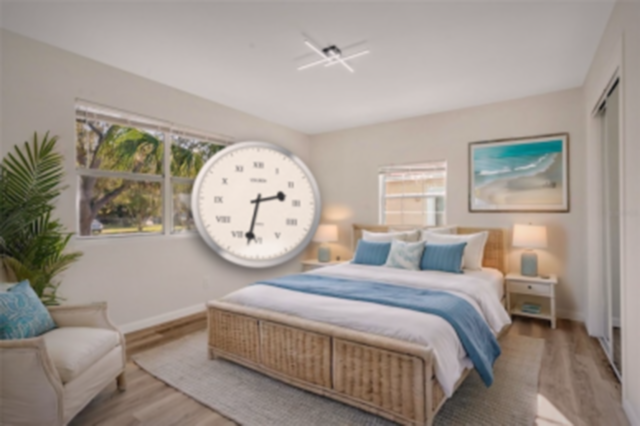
2:32
